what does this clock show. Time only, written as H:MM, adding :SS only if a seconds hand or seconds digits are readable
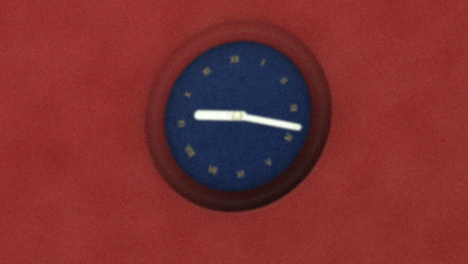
9:18
